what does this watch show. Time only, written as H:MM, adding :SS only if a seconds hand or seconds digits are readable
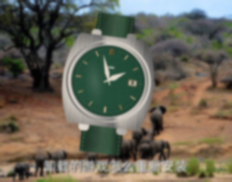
1:57
